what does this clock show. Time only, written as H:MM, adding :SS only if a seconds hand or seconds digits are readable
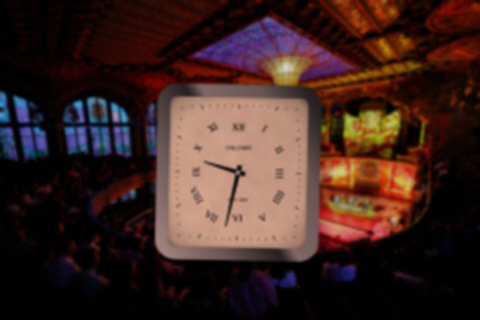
9:32
